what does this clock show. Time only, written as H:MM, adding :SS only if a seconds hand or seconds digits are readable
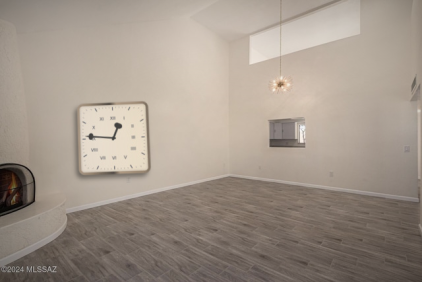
12:46
